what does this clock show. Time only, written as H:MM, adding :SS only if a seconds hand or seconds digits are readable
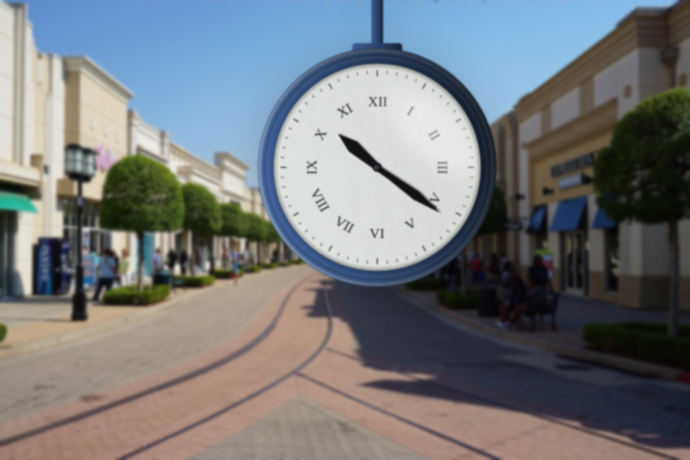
10:21
